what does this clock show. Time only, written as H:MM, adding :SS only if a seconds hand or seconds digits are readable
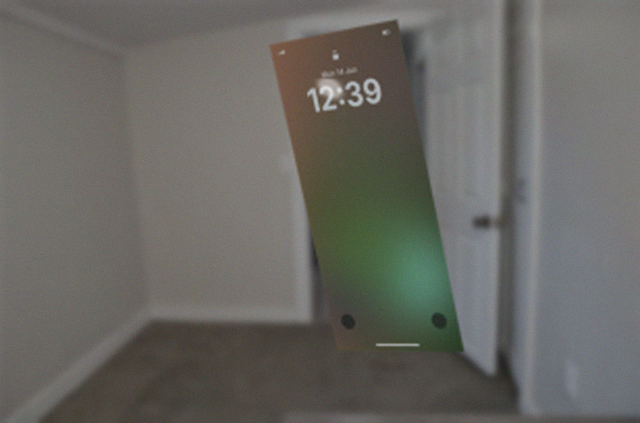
12:39
